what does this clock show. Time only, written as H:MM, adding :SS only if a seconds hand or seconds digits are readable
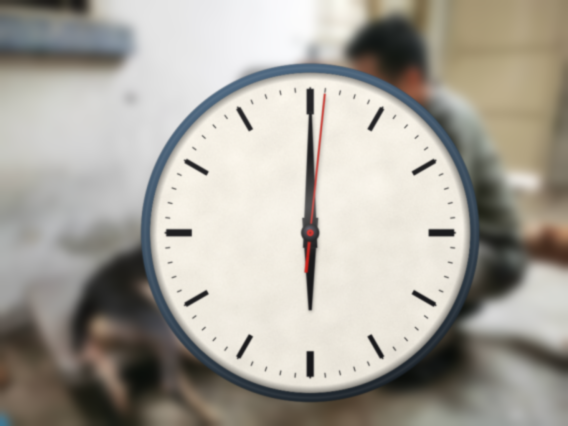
6:00:01
